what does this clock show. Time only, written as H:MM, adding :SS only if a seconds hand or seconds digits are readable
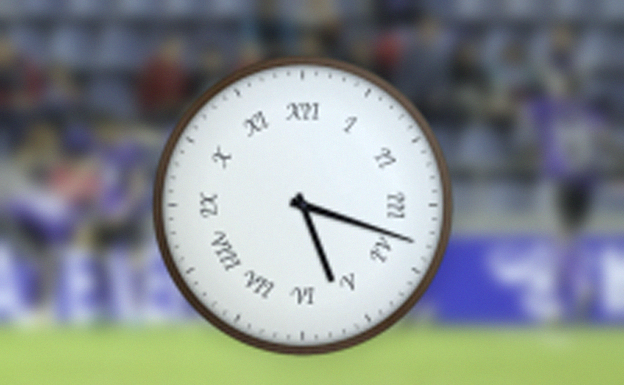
5:18
